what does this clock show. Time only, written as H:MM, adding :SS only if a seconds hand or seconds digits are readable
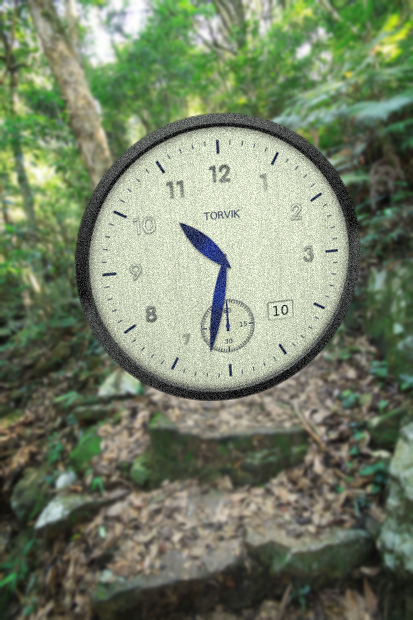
10:32
